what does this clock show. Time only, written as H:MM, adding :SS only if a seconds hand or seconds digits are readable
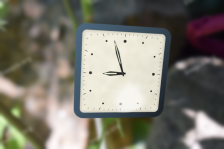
8:57
